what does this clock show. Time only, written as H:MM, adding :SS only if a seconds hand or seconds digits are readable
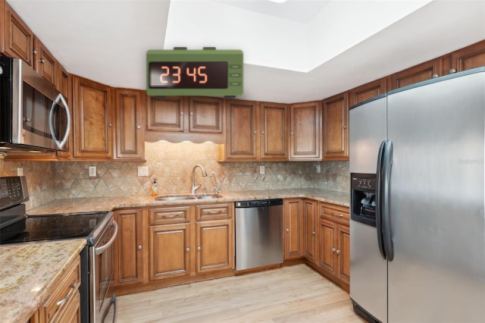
23:45
